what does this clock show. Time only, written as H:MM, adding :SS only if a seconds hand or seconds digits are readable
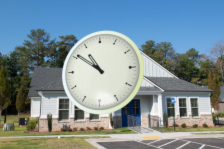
10:51
